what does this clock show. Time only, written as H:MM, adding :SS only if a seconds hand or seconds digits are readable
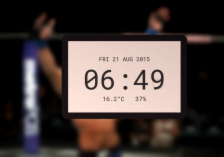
6:49
